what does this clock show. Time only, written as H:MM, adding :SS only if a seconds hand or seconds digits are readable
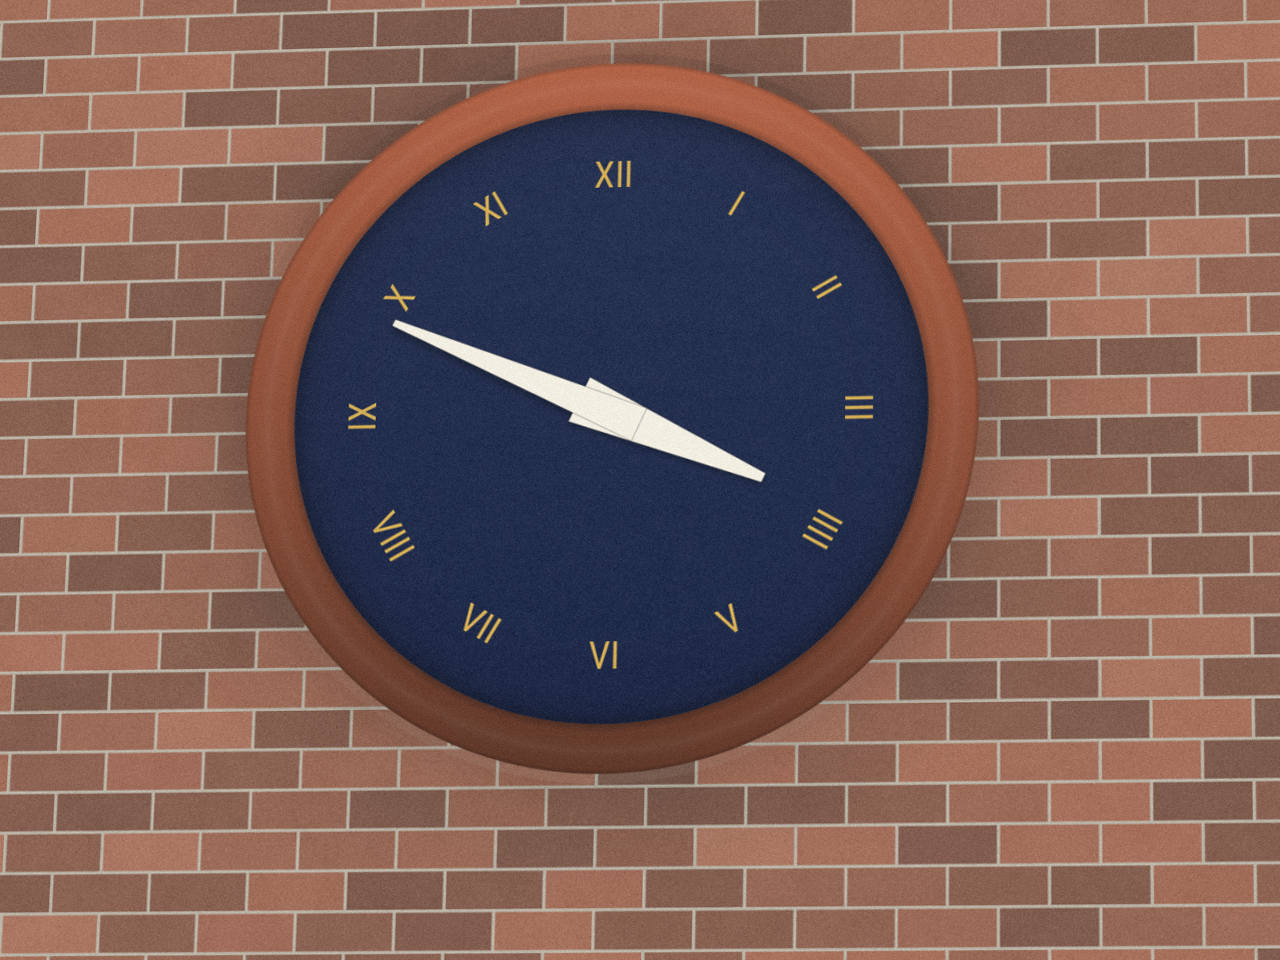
3:49
